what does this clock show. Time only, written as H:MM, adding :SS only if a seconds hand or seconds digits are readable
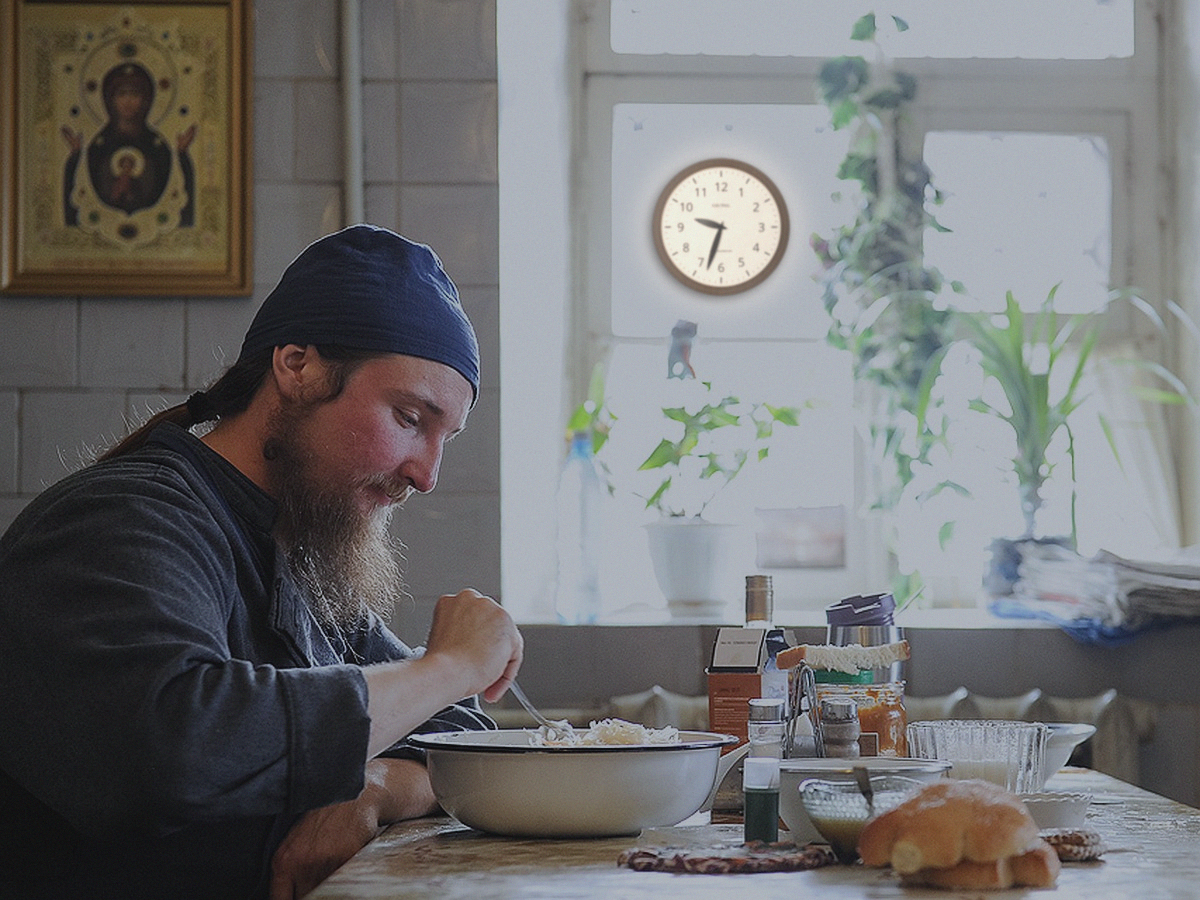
9:33
